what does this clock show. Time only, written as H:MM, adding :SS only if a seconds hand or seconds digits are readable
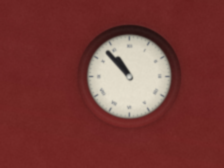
10:53
